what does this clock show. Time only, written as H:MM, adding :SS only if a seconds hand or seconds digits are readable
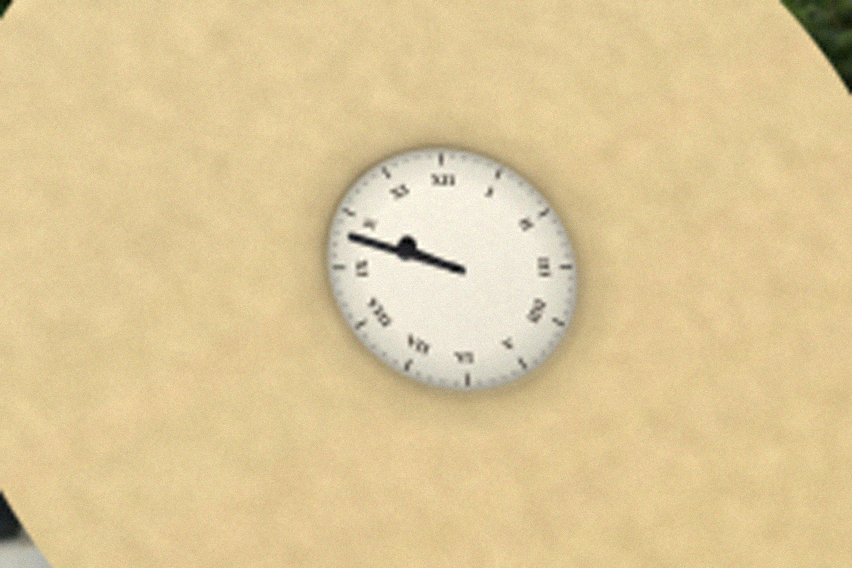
9:48
